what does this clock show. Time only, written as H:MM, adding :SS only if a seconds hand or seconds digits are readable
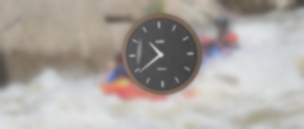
10:39
